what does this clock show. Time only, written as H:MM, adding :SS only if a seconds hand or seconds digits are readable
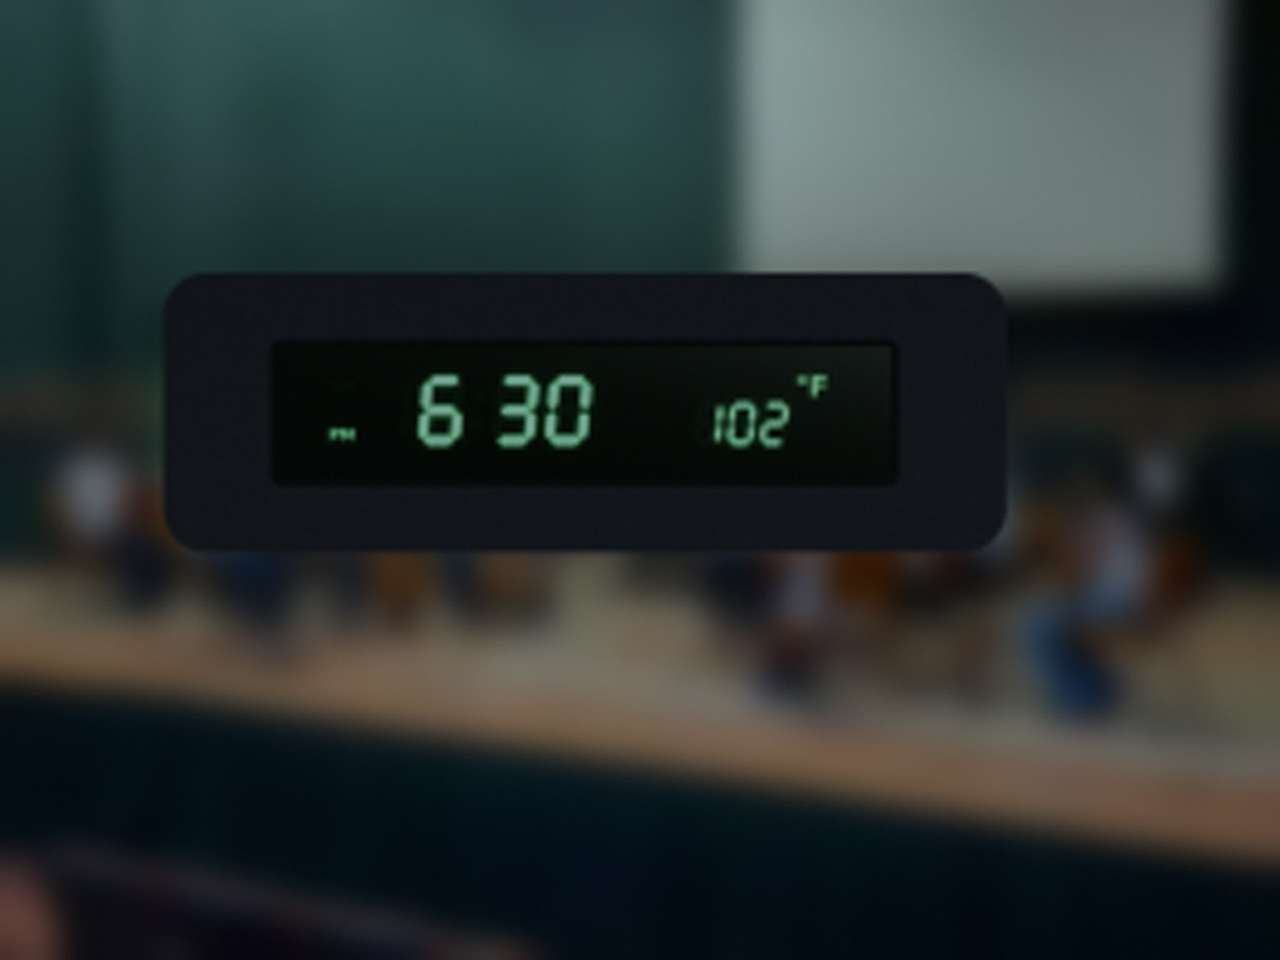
6:30
